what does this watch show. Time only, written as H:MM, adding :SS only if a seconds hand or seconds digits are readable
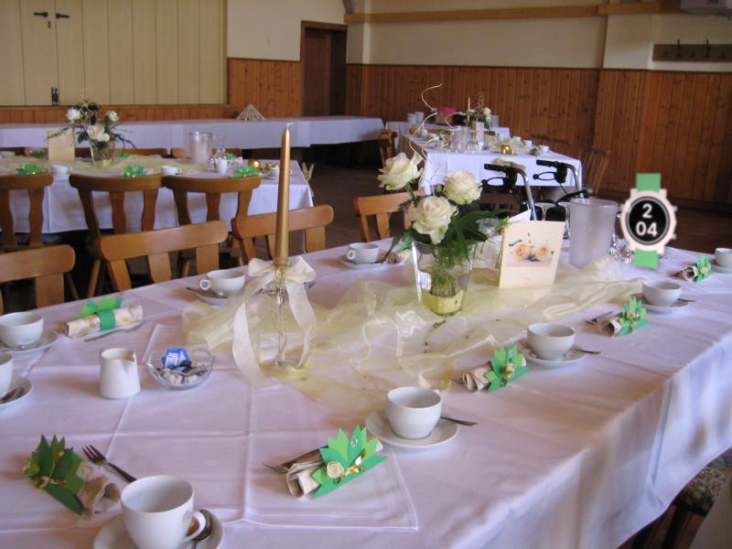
2:04
